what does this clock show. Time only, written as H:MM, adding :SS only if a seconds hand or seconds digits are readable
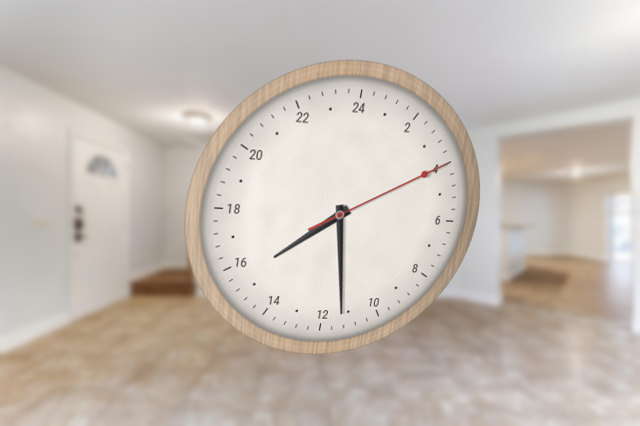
15:28:10
